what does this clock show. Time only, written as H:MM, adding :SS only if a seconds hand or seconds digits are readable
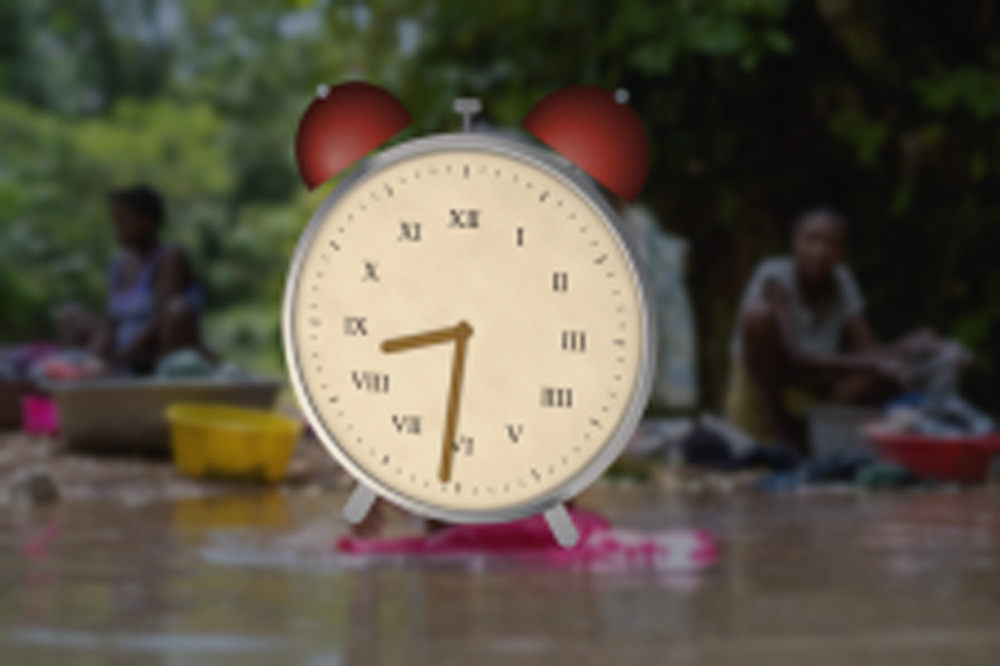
8:31
